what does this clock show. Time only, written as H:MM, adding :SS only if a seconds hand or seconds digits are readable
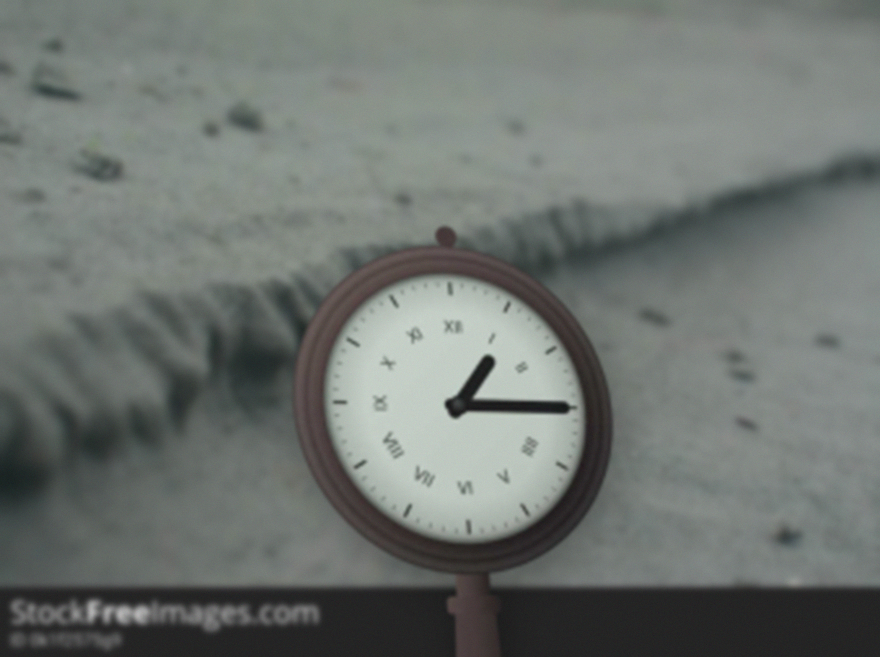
1:15
